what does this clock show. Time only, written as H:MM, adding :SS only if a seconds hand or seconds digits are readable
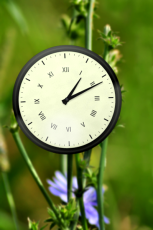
1:11
